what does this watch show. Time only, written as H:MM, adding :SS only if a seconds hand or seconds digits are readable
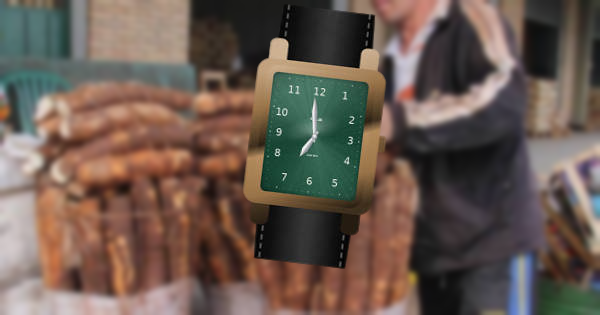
6:59
